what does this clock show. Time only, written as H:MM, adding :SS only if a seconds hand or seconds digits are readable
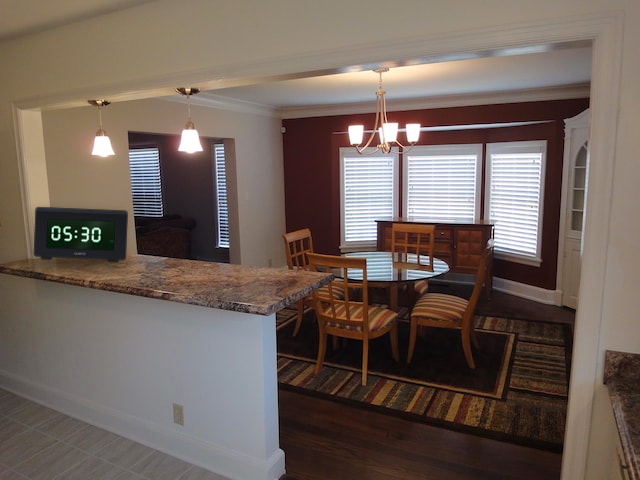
5:30
